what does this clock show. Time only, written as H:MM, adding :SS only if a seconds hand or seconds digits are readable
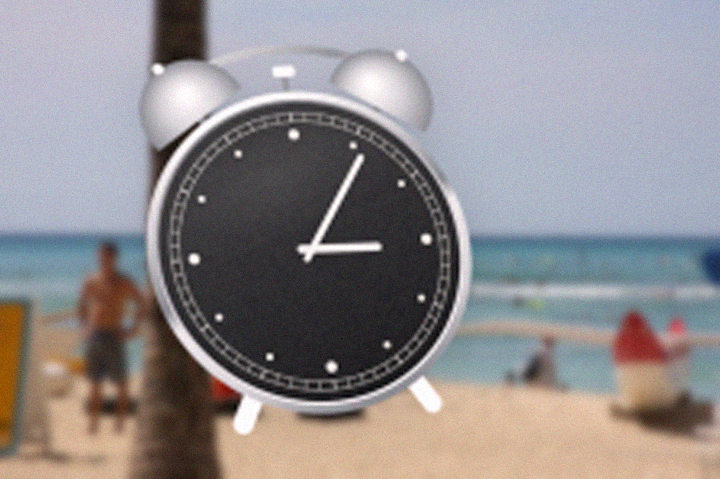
3:06
